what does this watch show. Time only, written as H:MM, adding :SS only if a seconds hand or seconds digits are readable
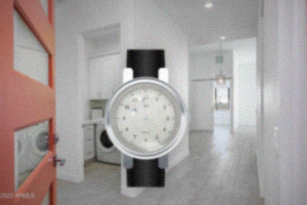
9:58
